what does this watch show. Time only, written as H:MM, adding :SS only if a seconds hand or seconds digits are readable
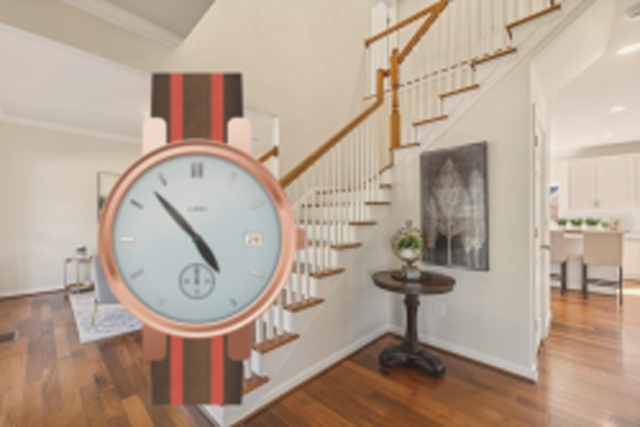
4:53
